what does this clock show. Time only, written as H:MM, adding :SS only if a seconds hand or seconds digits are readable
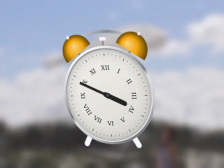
3:49
